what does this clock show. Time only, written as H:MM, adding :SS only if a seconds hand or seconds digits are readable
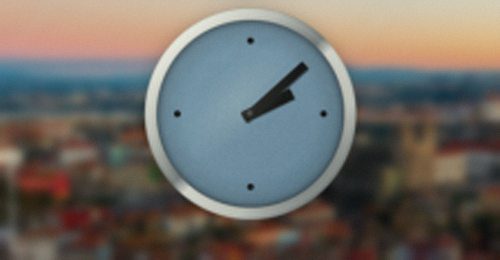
2:08
